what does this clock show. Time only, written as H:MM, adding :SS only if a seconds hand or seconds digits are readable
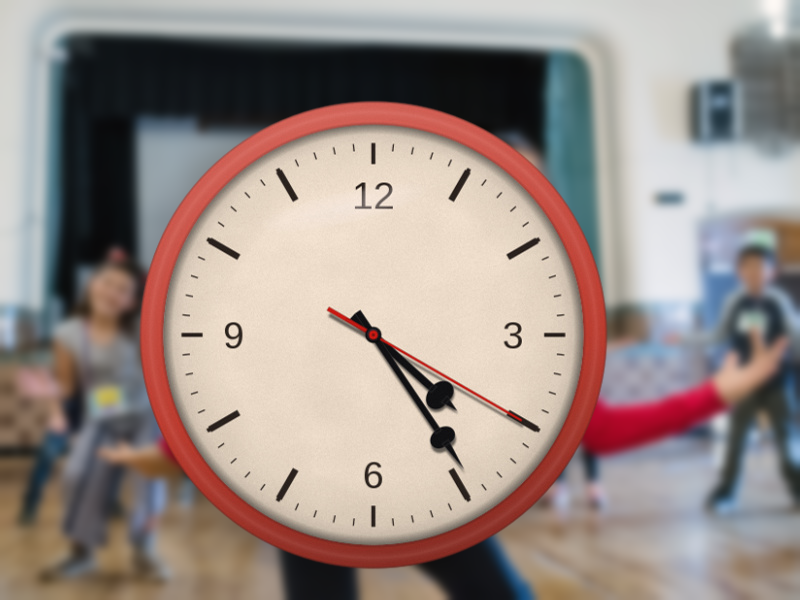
4:24:20
